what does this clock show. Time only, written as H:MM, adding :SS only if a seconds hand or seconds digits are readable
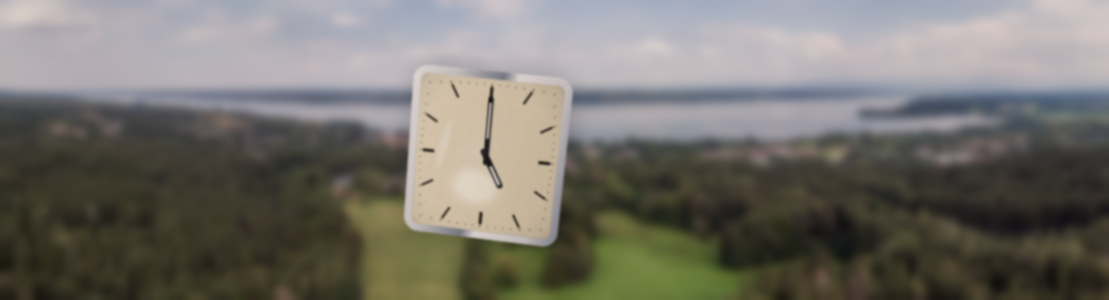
5:00
